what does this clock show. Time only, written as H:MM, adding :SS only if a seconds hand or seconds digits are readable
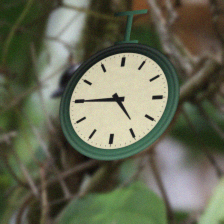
4:45
